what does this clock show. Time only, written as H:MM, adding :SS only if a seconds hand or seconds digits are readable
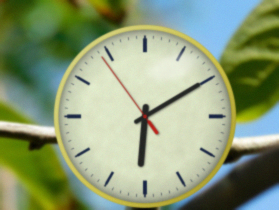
6:09:54
